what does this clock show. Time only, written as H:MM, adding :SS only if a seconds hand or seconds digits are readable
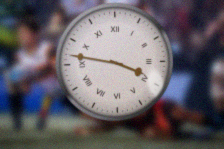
3:47
